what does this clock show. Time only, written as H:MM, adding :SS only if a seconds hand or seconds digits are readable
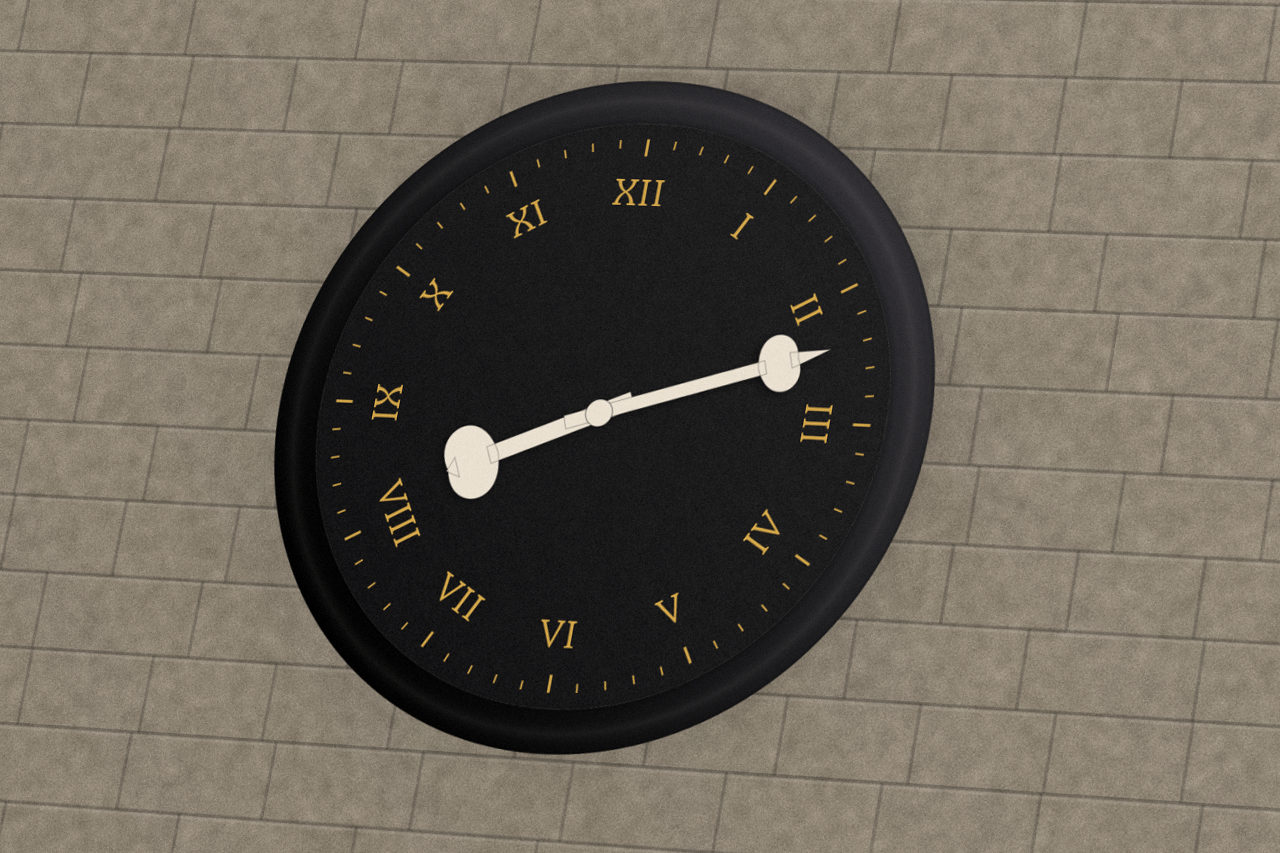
8:12
